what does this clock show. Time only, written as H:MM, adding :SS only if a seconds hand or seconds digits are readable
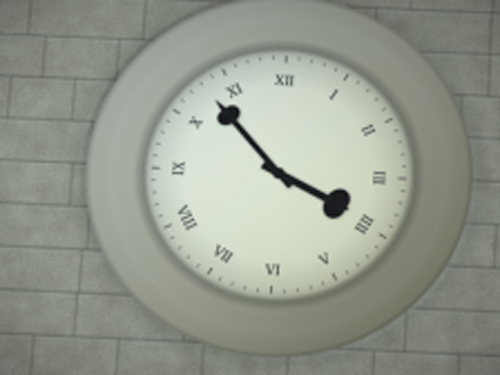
3:53
